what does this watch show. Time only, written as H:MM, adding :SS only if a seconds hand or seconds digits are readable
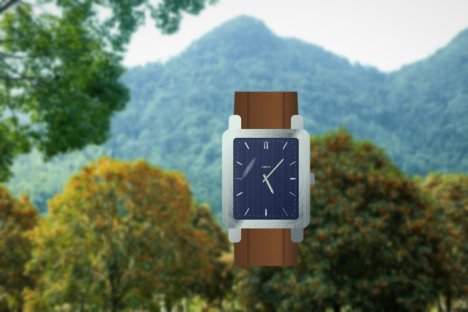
5:07
